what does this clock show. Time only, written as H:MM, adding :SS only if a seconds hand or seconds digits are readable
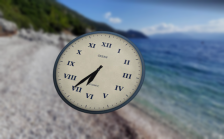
6:36
